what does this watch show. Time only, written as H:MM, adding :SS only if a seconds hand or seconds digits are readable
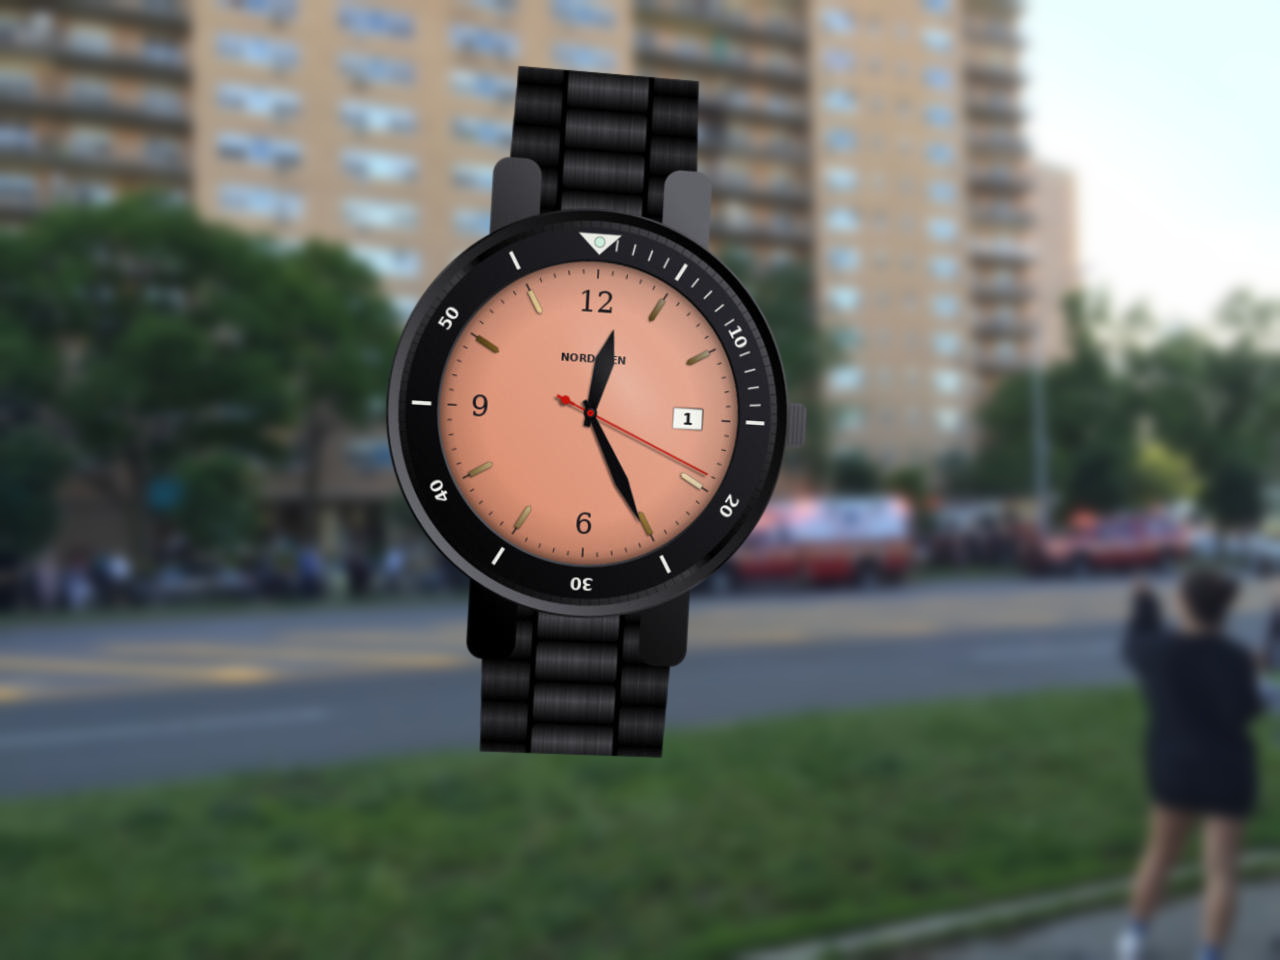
12:25:19
